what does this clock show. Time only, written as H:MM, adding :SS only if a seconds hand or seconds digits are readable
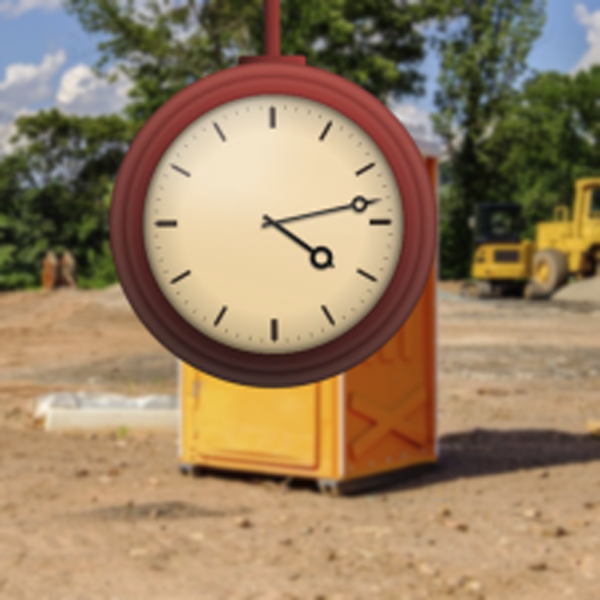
4:13
